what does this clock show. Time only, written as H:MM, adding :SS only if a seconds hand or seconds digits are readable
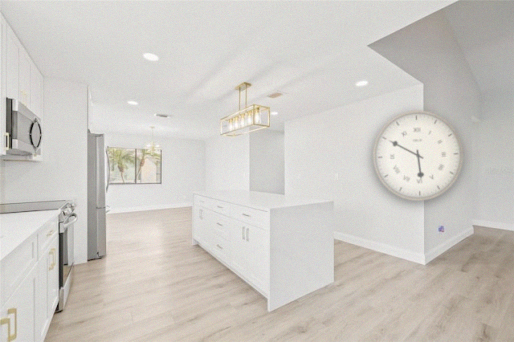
5:50
